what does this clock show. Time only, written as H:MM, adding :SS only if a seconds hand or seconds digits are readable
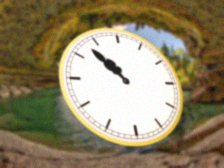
10:53
